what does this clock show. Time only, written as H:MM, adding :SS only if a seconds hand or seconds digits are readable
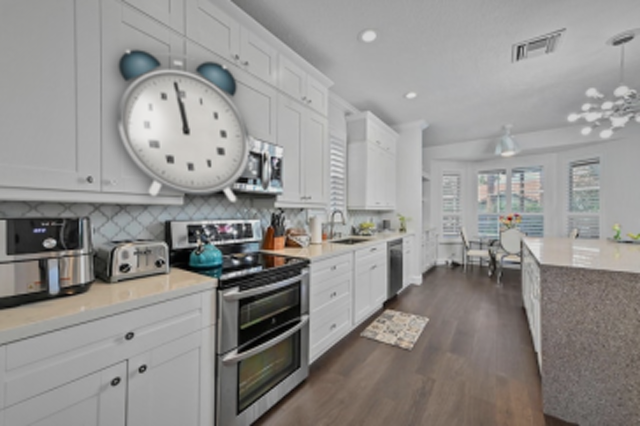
11:59
